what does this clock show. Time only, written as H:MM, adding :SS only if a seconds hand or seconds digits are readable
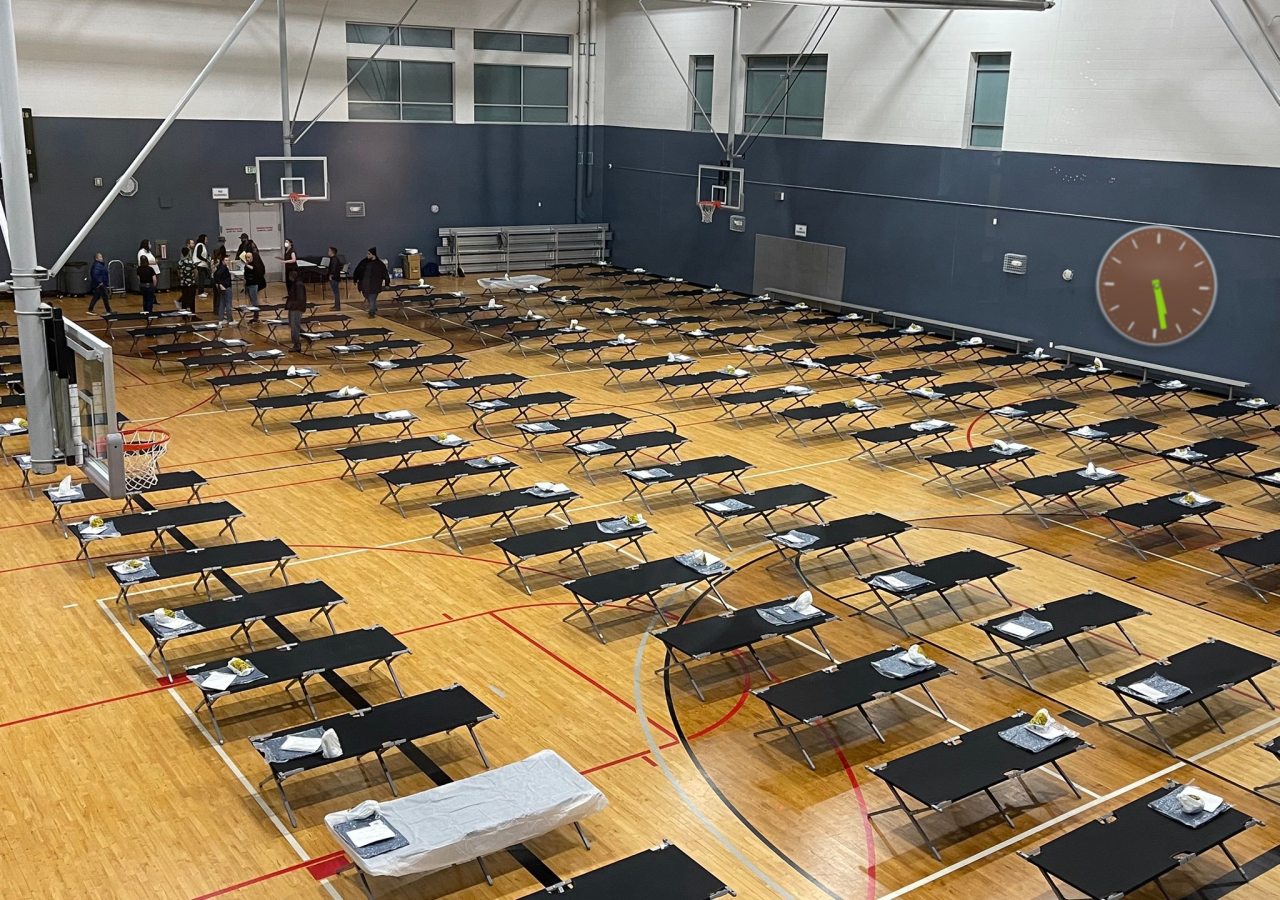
5:28
